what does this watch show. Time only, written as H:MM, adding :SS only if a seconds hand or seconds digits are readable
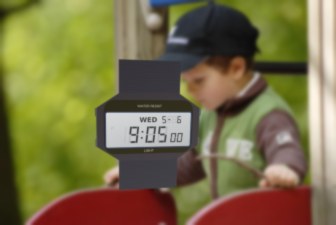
9:05:00
